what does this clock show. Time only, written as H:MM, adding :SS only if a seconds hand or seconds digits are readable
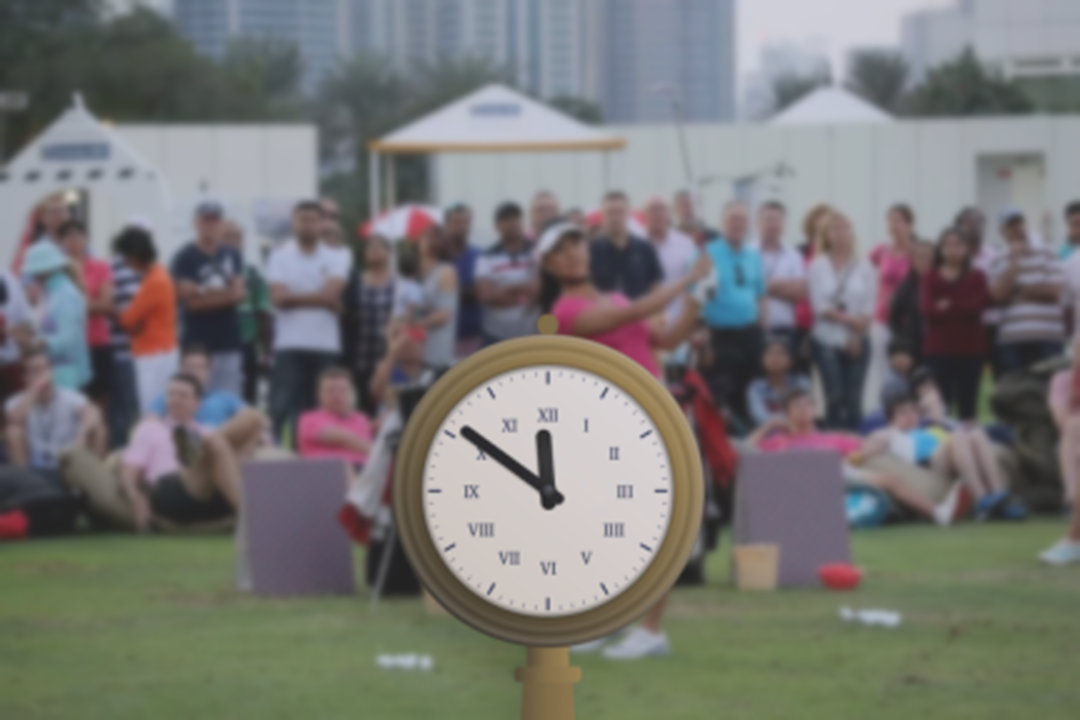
11:51
